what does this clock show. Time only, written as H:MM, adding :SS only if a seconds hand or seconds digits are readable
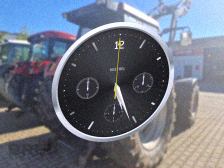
5:26
